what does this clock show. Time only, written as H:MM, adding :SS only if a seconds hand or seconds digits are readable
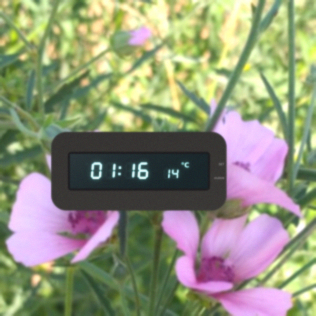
1:16
